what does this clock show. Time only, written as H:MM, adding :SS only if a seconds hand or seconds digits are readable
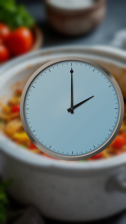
2:00
